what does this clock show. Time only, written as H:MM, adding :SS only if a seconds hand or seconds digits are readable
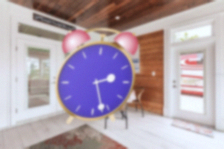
2:27
